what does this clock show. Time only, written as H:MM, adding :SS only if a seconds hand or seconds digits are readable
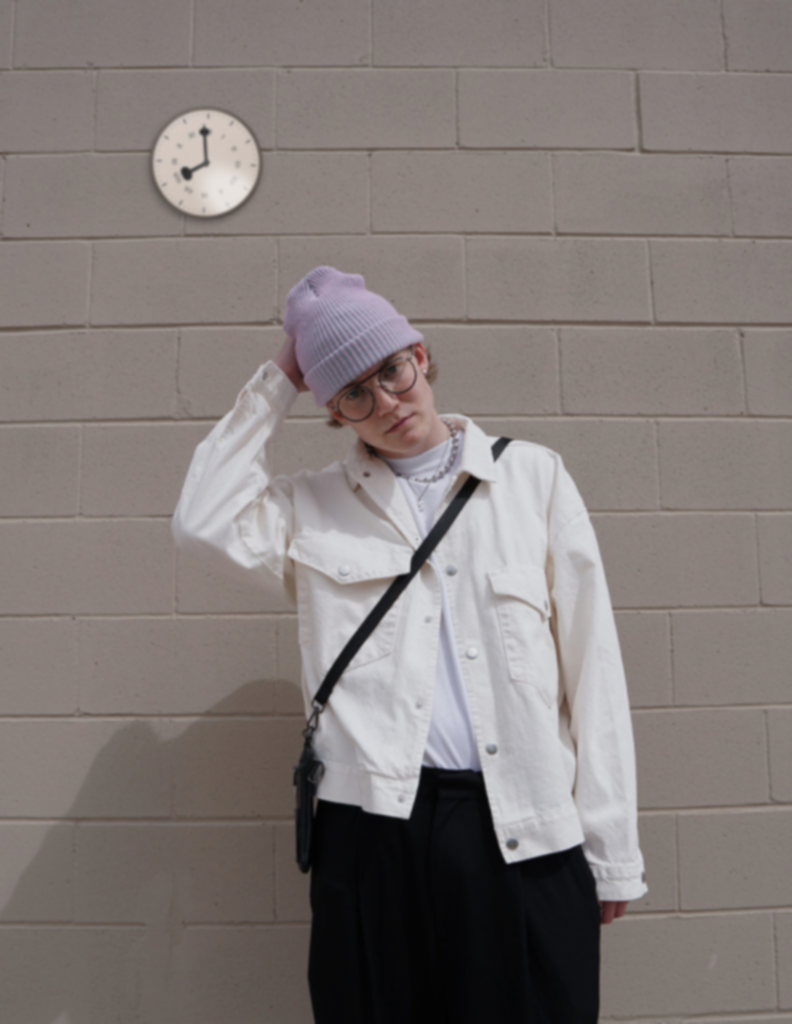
7:59
